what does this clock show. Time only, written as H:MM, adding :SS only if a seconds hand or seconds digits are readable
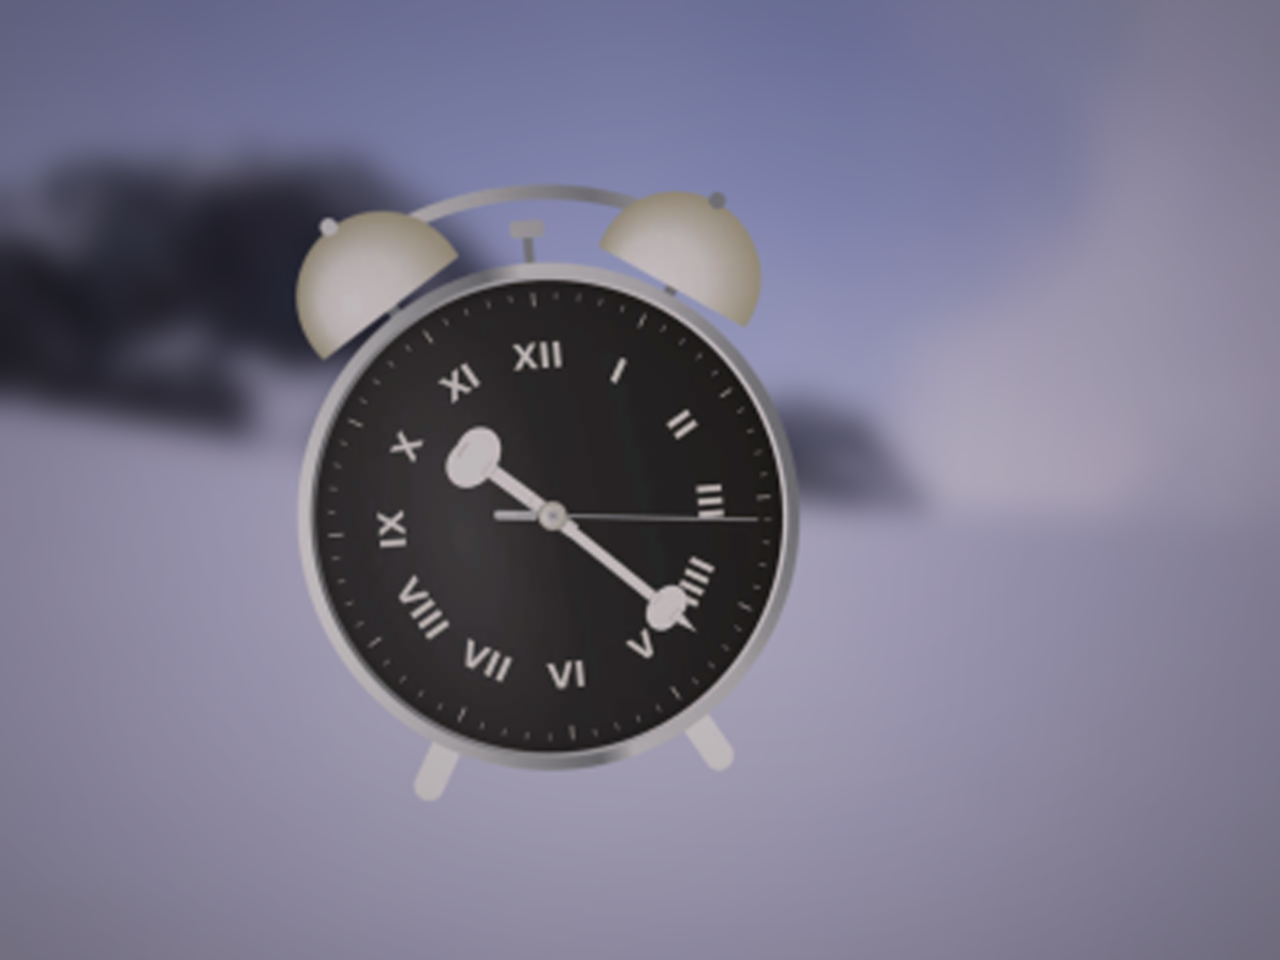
10:22:16
